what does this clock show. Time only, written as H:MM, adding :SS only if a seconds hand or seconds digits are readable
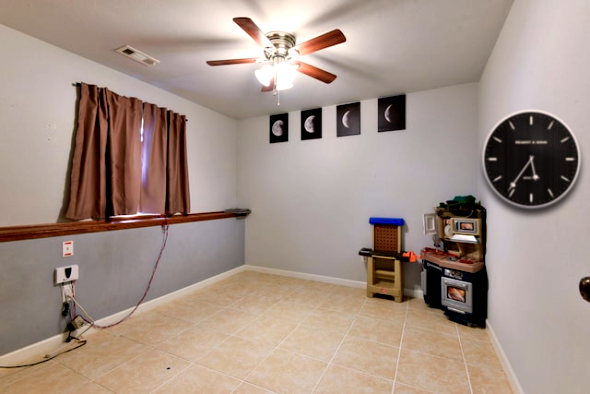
5:36
